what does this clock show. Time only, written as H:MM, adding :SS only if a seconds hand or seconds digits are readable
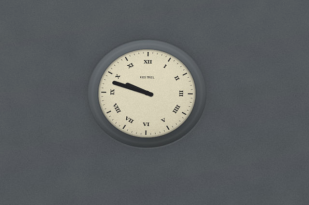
9:48
